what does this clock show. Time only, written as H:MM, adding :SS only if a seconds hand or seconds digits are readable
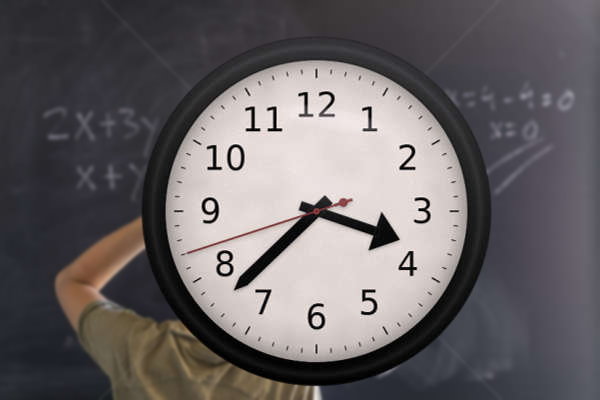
3:37:42
